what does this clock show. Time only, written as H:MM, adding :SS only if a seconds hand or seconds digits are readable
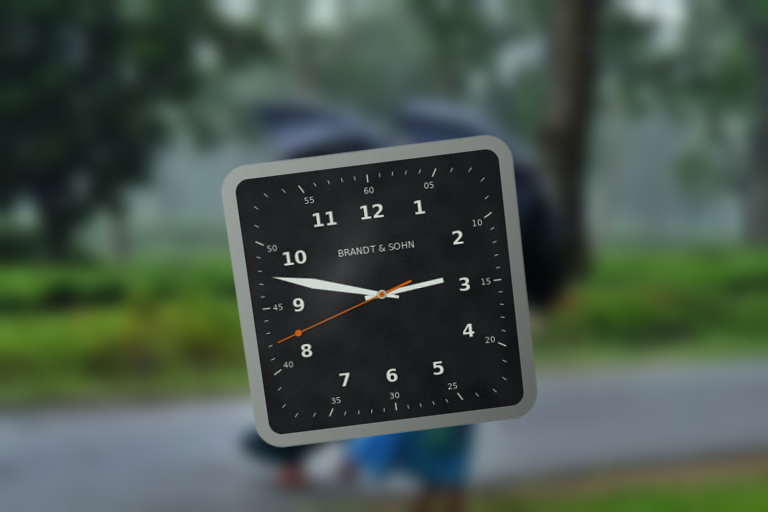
2:47:42
